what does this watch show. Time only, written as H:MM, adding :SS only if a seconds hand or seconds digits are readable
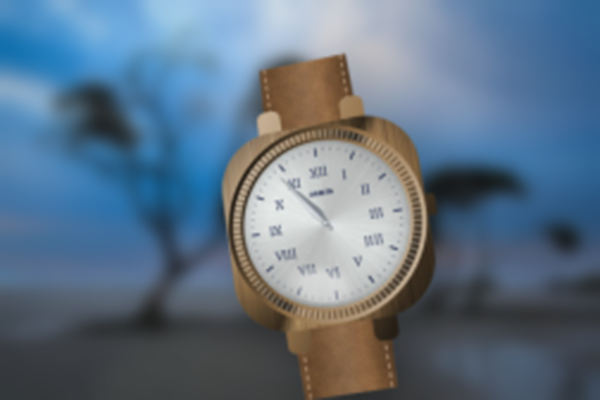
10:54
